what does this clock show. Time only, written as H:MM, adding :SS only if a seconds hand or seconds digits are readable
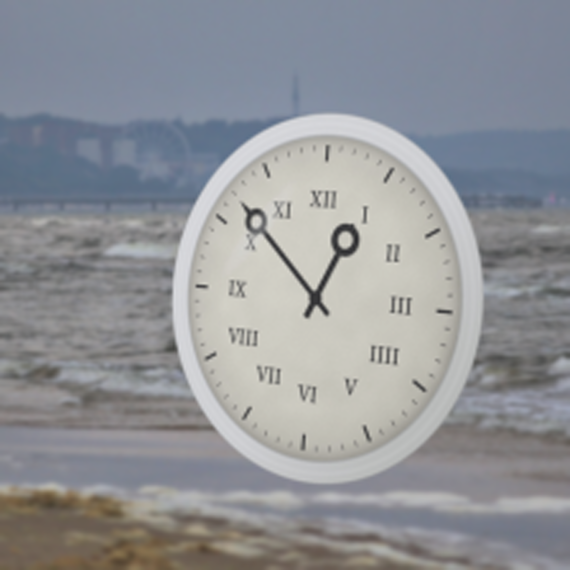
12:52
